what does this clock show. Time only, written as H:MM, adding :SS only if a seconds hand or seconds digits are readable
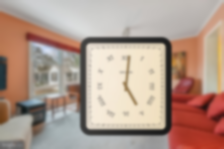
5:01
